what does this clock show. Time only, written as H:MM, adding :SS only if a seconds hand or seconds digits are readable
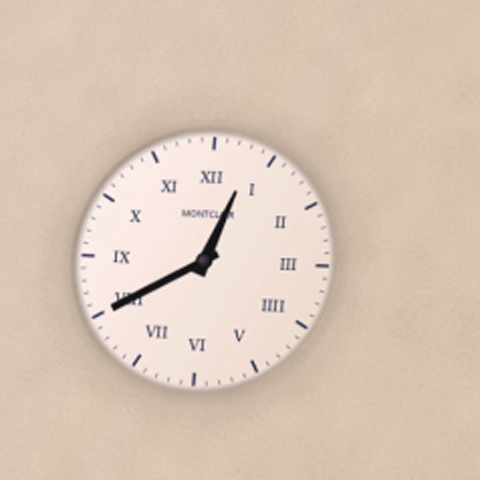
12:40
